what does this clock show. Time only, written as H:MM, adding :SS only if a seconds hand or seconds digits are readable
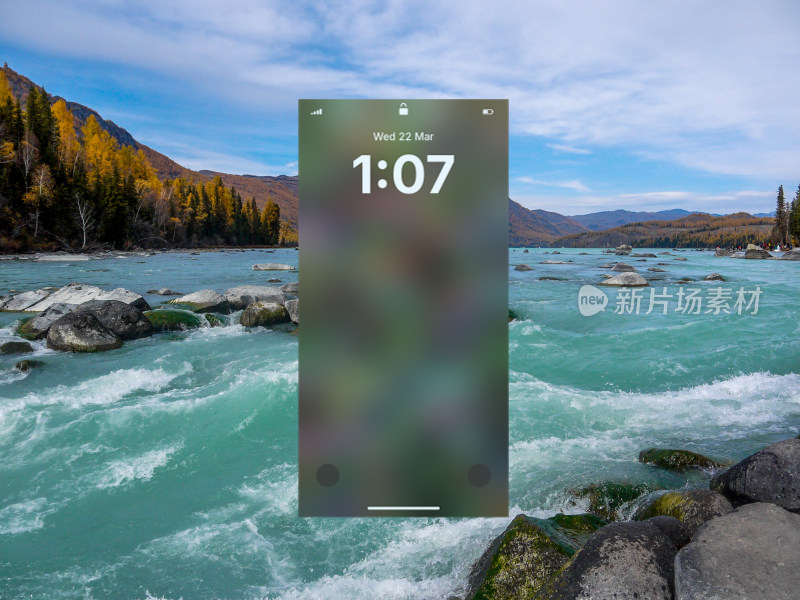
1:07
